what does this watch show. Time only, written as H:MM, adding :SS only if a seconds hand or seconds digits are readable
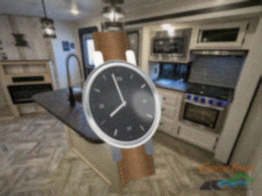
7:58
